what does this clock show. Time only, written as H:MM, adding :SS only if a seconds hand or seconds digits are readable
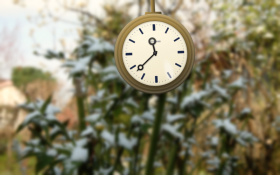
11:38
